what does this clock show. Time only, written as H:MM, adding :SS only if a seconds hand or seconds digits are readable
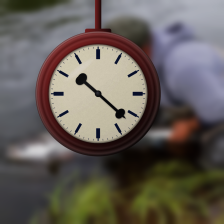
10:22
